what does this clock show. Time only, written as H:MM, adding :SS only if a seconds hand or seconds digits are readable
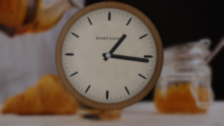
1:16
